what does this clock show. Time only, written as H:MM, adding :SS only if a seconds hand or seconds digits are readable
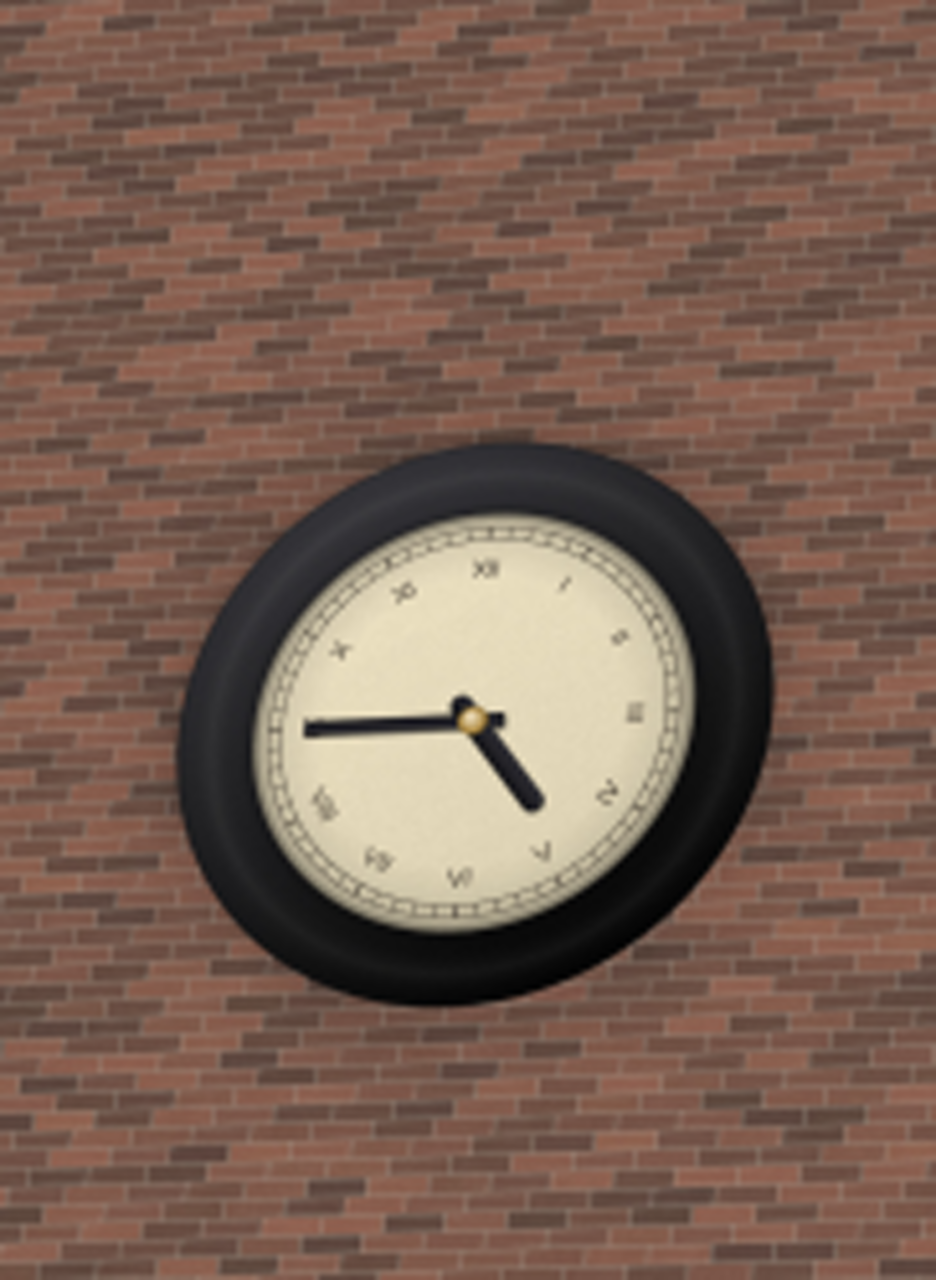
4:45
